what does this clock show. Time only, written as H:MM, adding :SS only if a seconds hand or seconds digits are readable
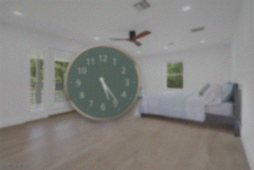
5:24
